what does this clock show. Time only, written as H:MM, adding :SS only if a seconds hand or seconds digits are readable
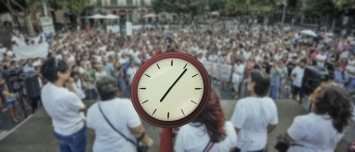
7:06
